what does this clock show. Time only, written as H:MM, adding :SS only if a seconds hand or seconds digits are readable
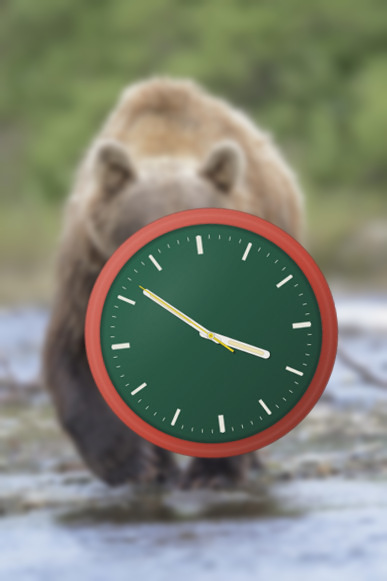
3:51:52
